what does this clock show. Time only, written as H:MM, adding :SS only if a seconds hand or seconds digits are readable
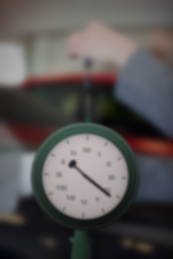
10:21
